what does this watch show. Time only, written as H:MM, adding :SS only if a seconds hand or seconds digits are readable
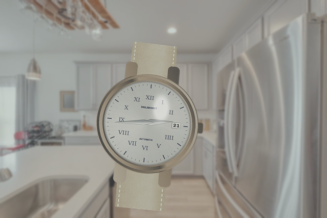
2:44
